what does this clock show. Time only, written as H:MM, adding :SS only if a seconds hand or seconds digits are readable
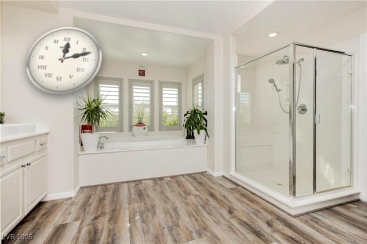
12:12
